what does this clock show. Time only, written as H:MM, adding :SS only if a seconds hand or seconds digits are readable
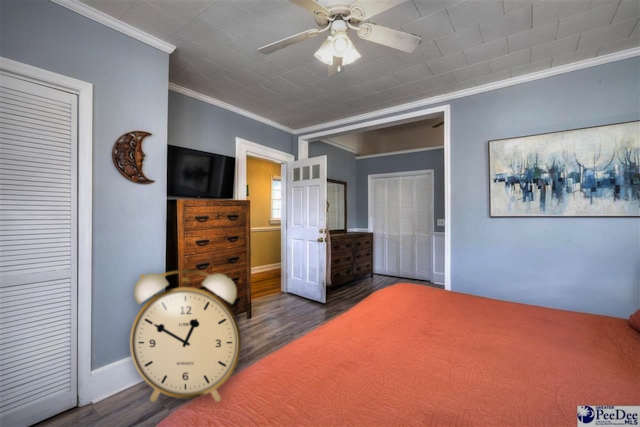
12:50
